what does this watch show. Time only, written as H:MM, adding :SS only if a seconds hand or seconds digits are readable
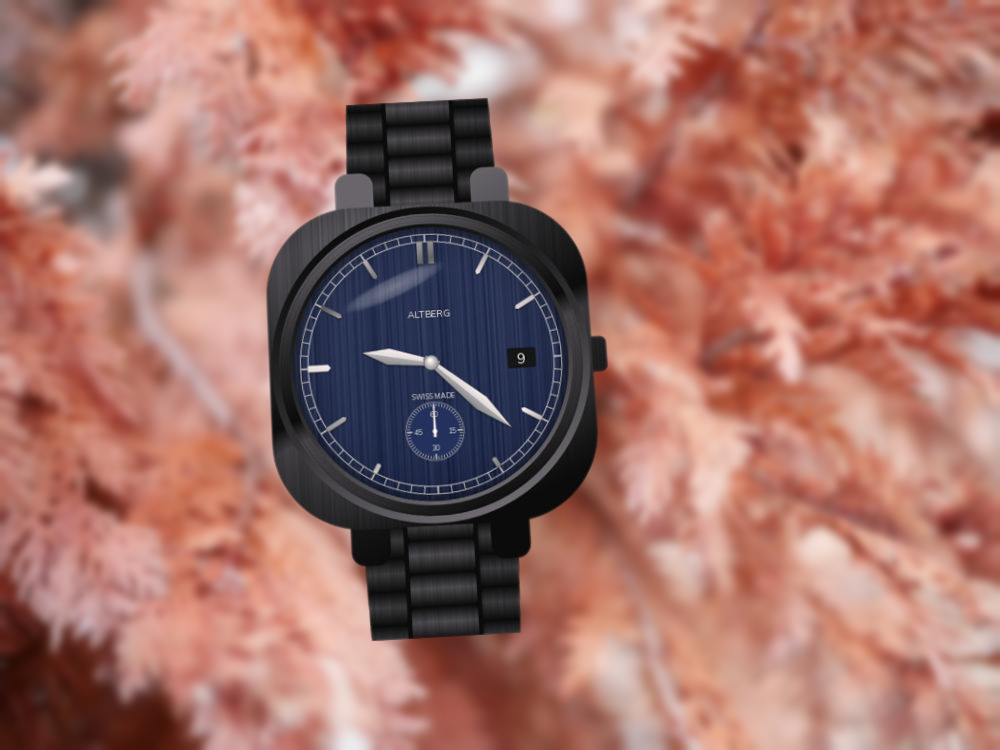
9:22
